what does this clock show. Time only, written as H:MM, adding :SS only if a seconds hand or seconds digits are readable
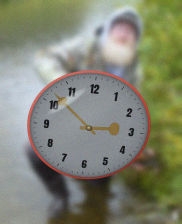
2:52
